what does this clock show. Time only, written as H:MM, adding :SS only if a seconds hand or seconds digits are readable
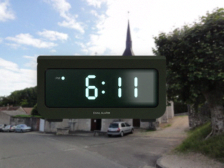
6:11
